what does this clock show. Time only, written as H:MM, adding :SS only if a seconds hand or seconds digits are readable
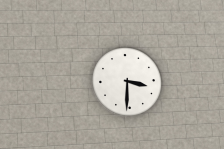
3:31
